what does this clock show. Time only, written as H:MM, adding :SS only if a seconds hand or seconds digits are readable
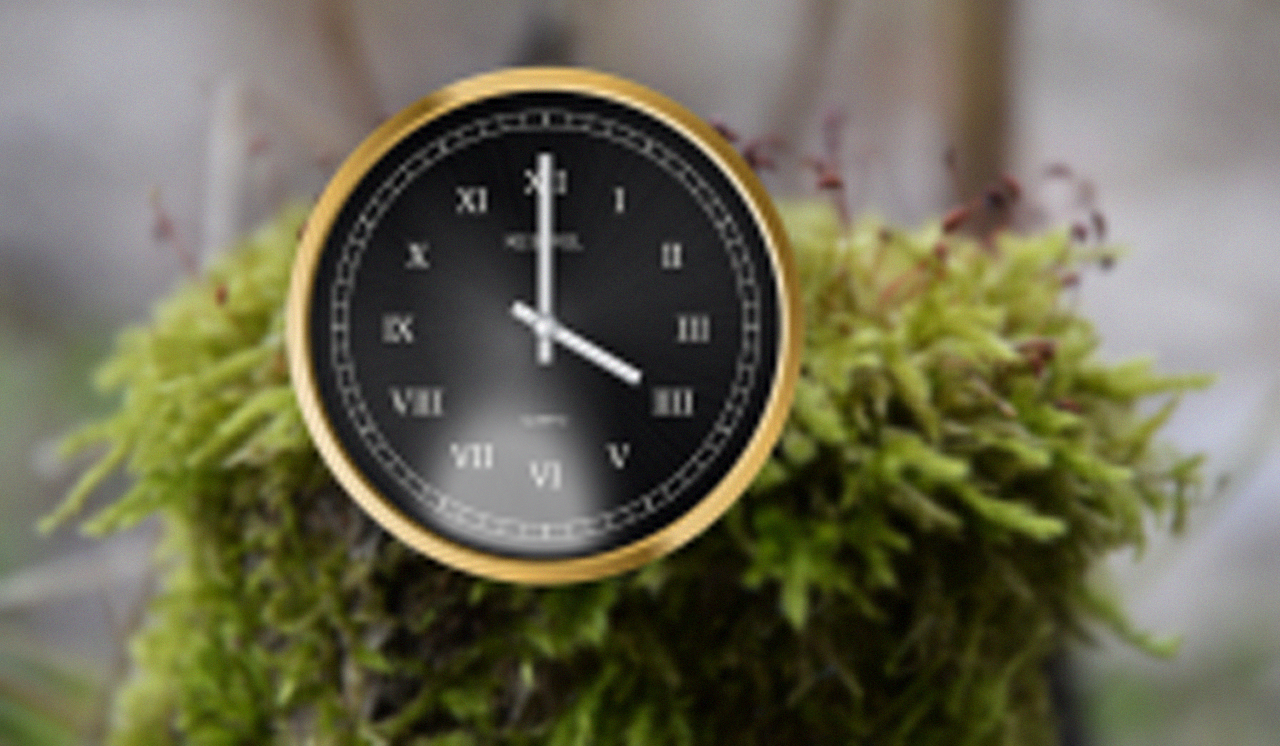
4:00
